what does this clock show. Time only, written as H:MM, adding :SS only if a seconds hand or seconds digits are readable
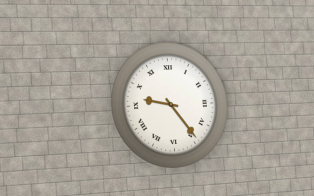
9:24
